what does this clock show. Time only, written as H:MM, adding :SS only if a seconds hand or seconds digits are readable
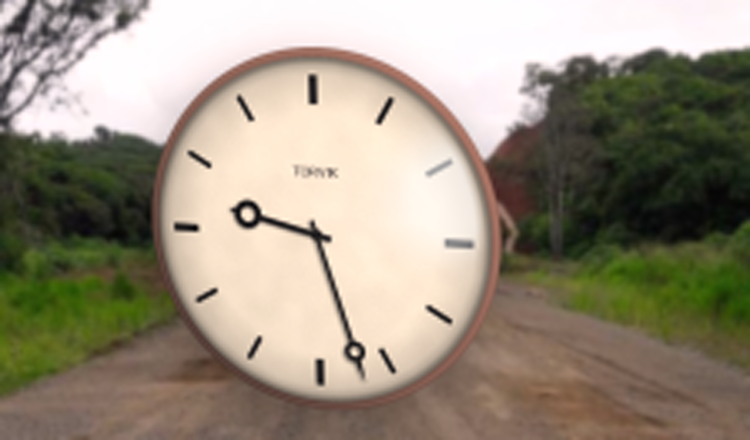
9:27
